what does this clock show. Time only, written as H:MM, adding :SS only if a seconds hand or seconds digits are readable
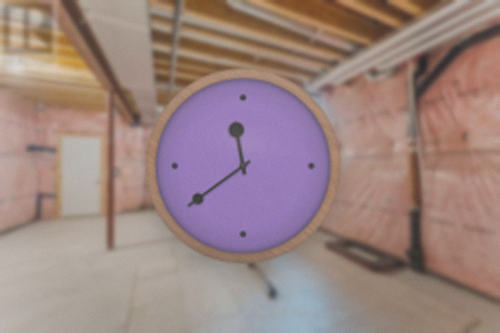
11:39
